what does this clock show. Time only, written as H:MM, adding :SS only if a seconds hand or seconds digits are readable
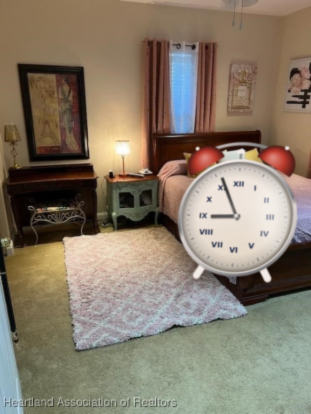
8:56
